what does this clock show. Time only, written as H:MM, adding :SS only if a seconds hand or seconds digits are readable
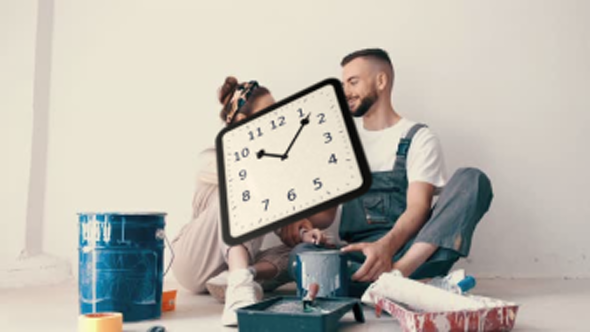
10:07
